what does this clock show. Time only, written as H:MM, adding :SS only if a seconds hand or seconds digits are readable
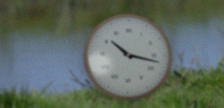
10:17
